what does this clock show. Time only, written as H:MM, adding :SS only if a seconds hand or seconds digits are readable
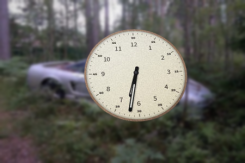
6:32
